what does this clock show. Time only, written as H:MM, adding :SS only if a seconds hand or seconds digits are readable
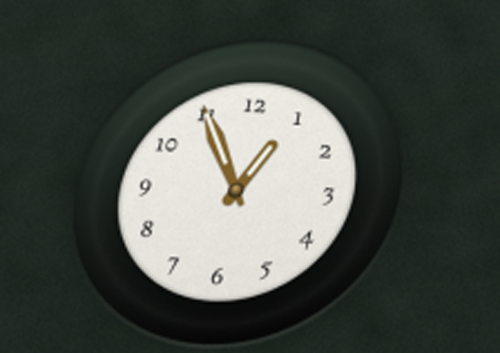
12:55
